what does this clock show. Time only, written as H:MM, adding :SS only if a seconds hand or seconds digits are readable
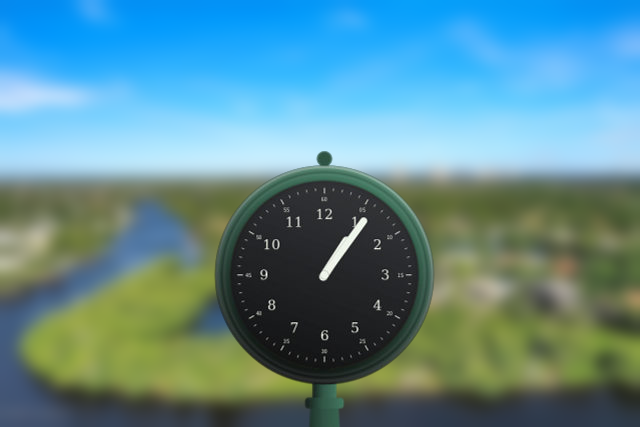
1:06
